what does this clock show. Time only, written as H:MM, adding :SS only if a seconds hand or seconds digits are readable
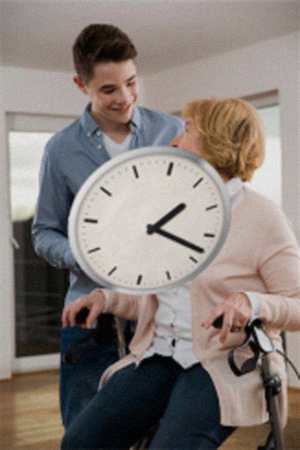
1:18
